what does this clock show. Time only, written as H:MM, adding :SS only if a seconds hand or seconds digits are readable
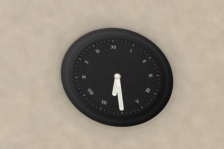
6:30
